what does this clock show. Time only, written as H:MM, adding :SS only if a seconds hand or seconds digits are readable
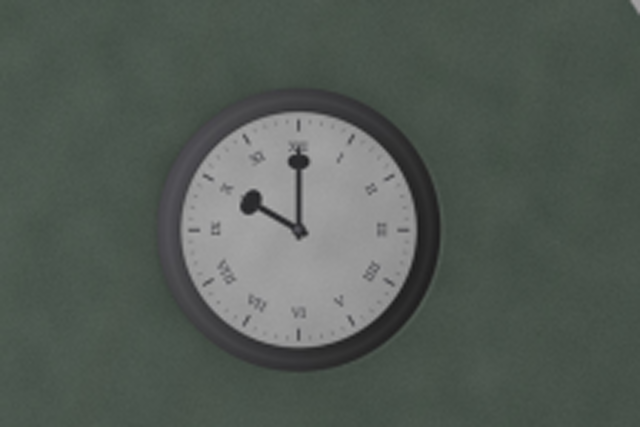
10:00
